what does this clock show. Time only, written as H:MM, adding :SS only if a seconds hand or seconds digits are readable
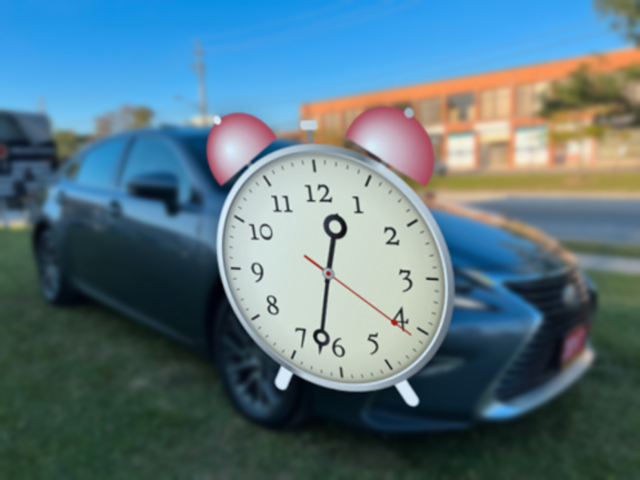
12:32:21
